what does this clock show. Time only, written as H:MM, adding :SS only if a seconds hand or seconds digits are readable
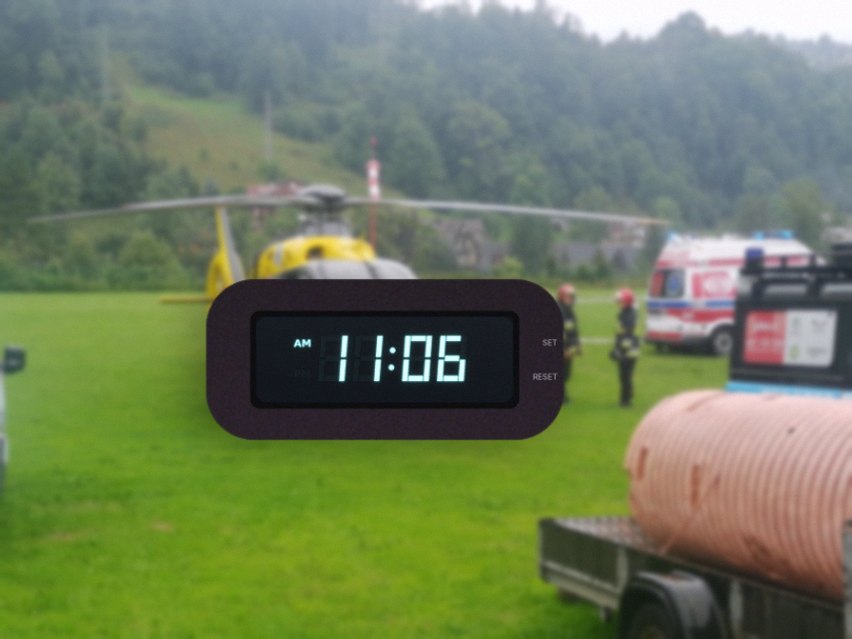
11:06
